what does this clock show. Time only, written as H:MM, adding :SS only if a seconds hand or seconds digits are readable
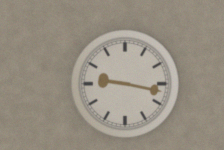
9:17
